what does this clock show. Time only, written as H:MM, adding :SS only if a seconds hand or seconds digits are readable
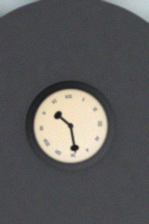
10:29
